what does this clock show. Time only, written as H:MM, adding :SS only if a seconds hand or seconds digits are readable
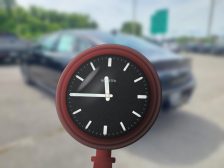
11:45
